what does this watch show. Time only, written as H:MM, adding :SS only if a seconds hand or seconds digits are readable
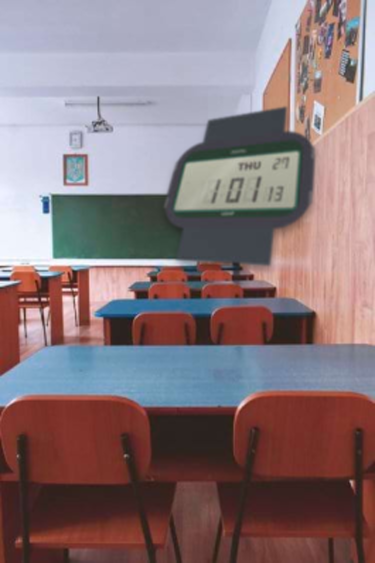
1:01
